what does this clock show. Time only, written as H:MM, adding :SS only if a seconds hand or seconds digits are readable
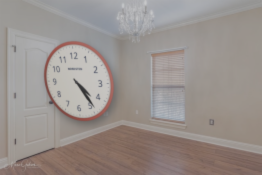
4:24
